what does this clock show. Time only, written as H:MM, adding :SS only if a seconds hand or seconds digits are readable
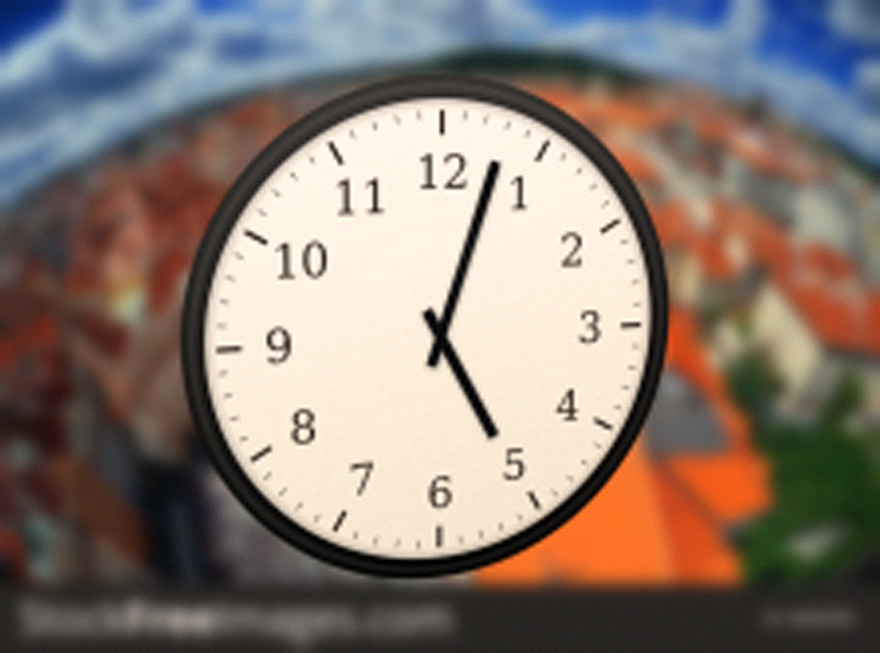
5:03
